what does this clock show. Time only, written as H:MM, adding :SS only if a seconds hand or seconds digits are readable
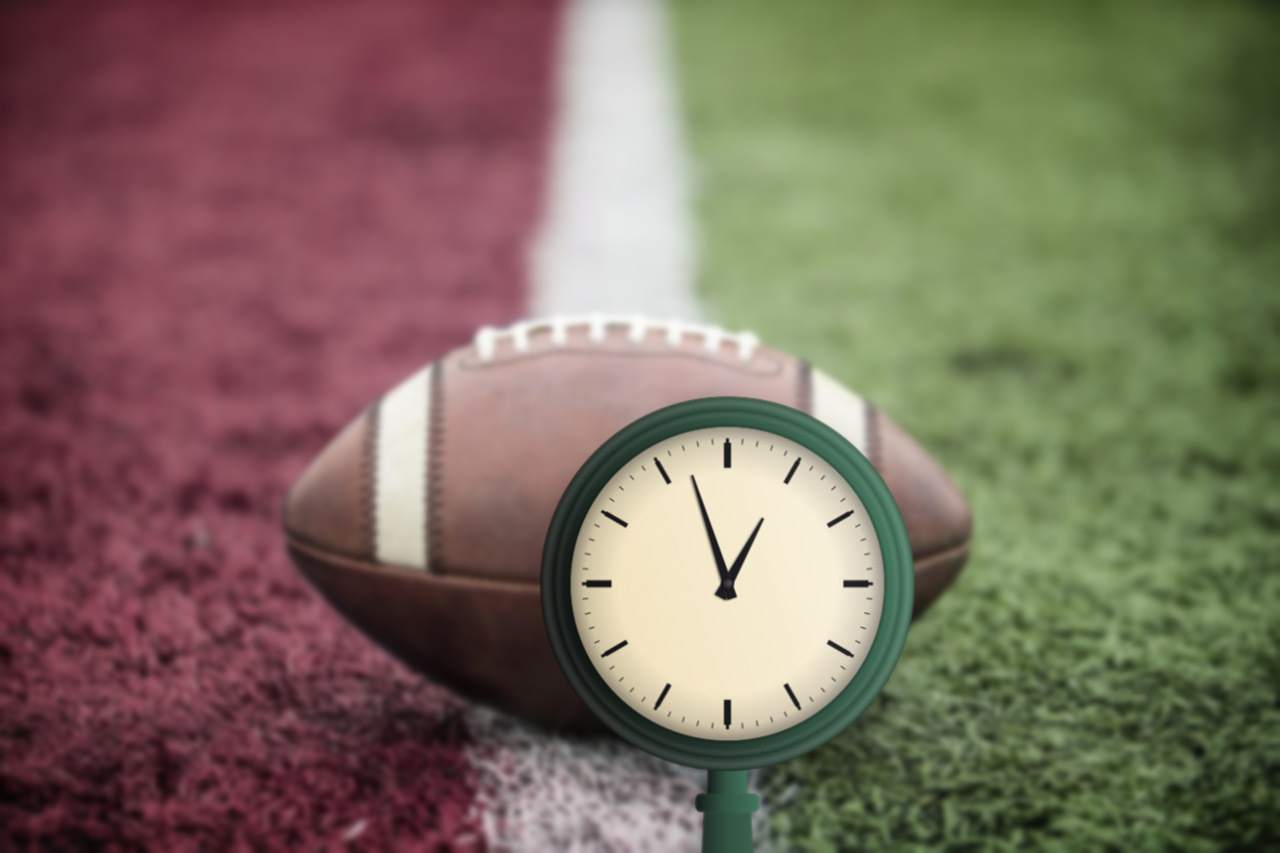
12:57
